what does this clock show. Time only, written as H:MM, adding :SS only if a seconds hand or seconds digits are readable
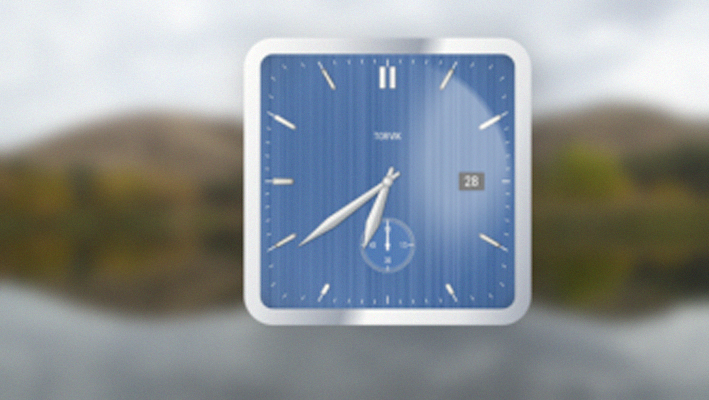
6:39
